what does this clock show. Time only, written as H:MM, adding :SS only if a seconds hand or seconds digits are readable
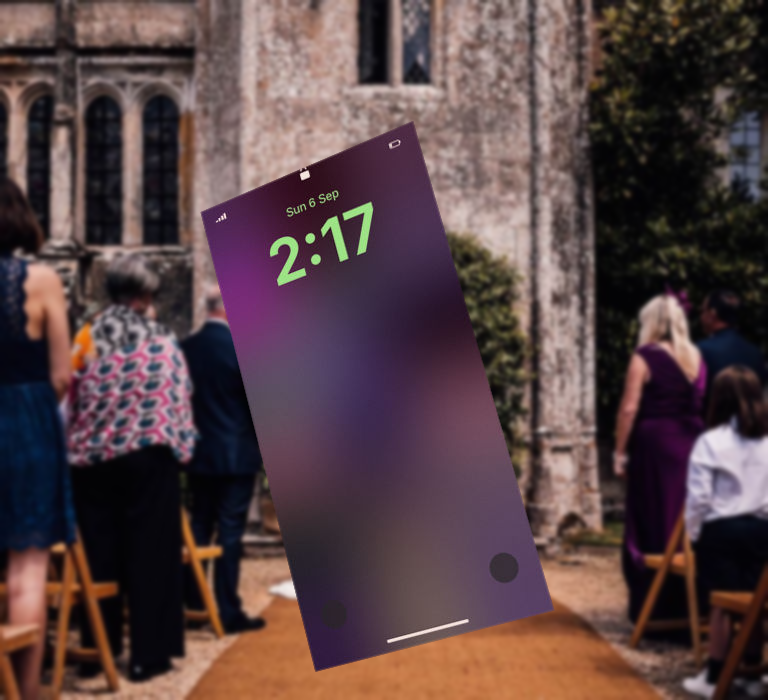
2:17
